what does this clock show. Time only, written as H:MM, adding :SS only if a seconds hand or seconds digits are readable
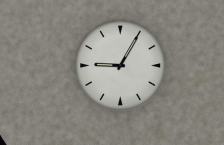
9:05
